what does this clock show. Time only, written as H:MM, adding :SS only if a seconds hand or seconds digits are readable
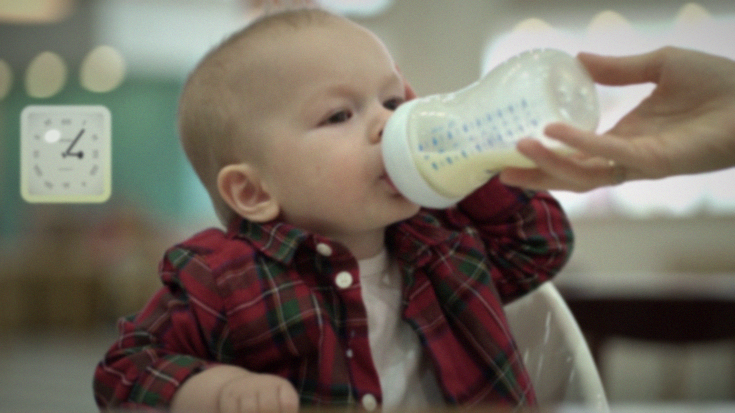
3:06
